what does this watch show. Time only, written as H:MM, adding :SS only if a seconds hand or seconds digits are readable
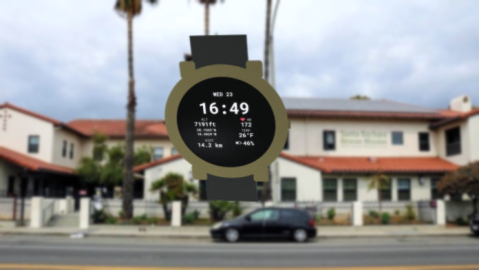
16:49
